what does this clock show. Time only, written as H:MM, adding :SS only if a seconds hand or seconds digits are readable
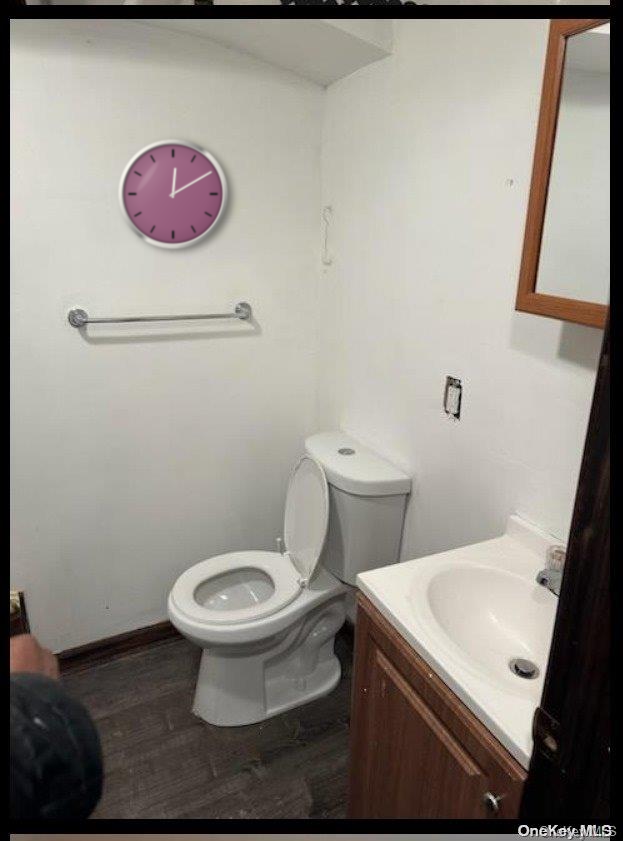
12:10
